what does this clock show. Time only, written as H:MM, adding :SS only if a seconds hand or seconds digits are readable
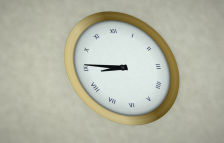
8:46
